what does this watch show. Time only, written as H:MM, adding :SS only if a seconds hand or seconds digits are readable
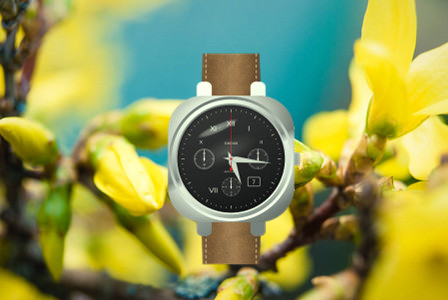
5:16
